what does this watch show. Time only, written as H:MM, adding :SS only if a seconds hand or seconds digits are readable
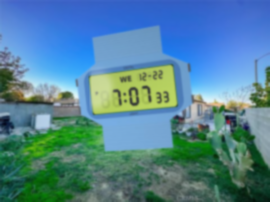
7:07
